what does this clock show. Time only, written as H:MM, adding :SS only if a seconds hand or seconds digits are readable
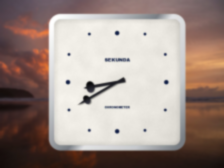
8:40
